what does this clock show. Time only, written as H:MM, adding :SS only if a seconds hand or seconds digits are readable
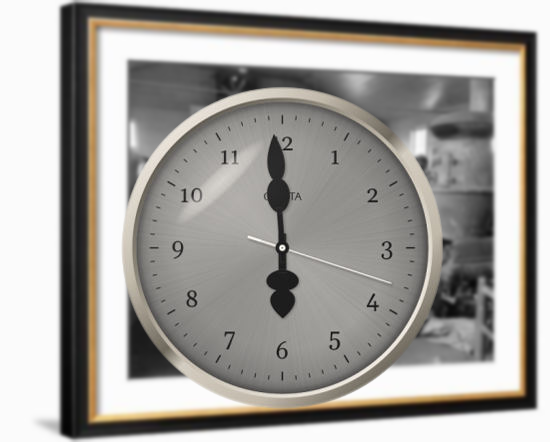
5:59:18
